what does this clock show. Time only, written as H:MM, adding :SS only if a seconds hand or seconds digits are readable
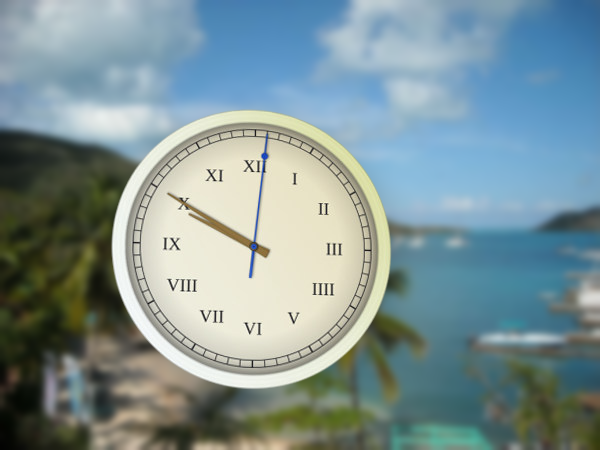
9:50:01
